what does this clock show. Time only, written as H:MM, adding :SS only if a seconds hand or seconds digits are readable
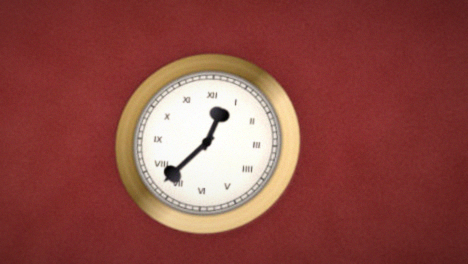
12:37
